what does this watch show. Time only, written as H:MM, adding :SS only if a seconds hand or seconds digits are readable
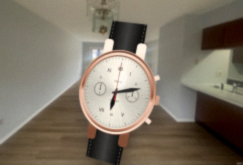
6:12
